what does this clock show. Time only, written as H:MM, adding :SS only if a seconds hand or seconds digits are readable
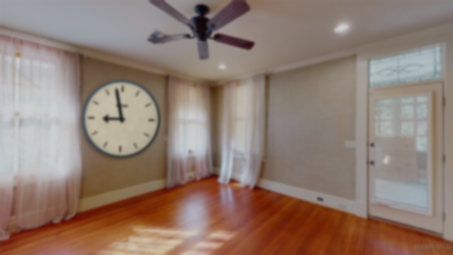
8:58
